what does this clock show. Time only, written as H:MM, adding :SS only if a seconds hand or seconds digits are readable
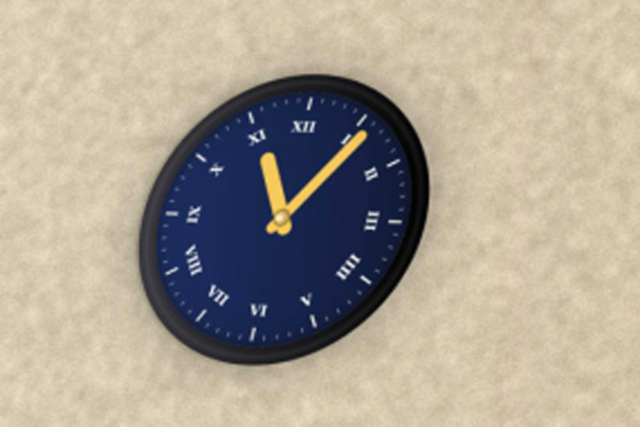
11:06
